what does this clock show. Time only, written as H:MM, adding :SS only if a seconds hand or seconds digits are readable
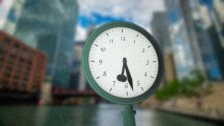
6:28
